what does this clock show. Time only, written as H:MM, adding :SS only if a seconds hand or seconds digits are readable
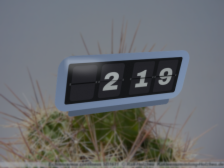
2:19
